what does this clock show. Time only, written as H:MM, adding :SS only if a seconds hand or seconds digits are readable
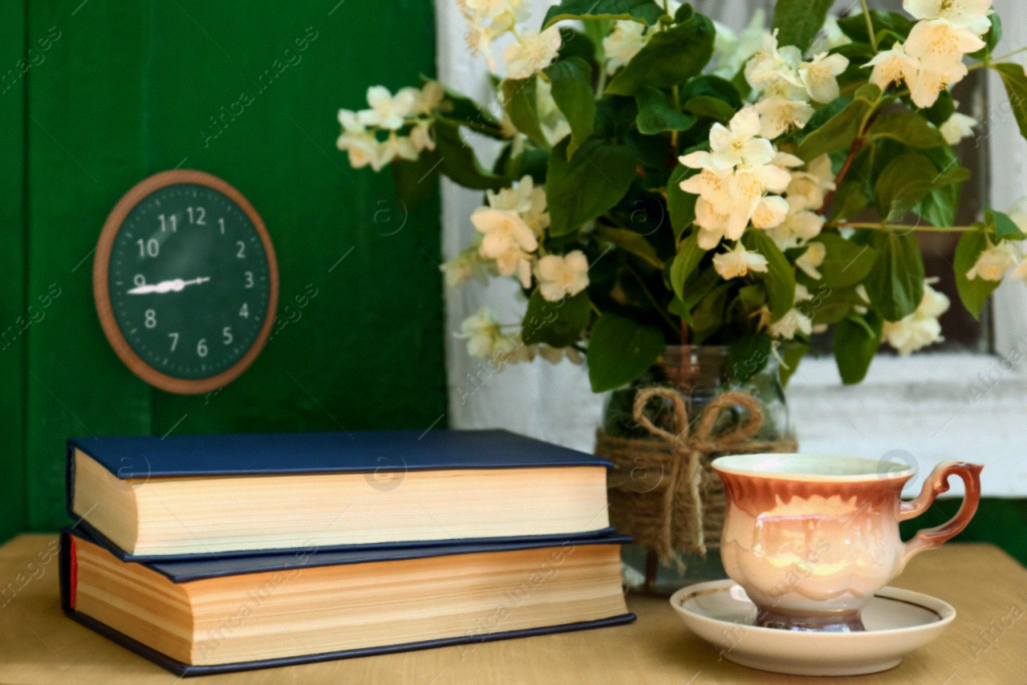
8:44
